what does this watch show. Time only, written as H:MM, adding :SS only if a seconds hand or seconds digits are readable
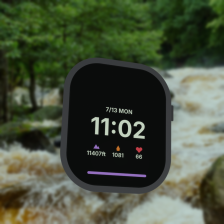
11:02
